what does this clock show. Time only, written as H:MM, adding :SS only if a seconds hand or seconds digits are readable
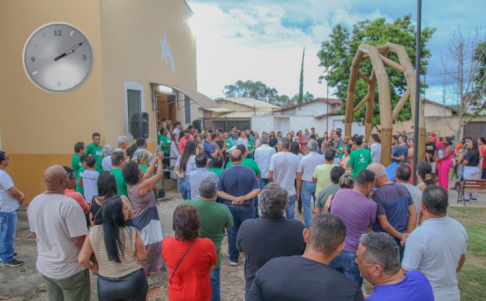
2:10
